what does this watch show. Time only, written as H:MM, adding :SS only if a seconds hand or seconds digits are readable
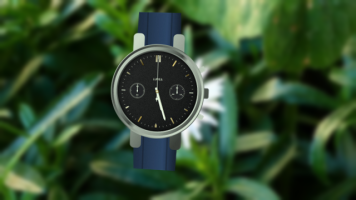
5:27
